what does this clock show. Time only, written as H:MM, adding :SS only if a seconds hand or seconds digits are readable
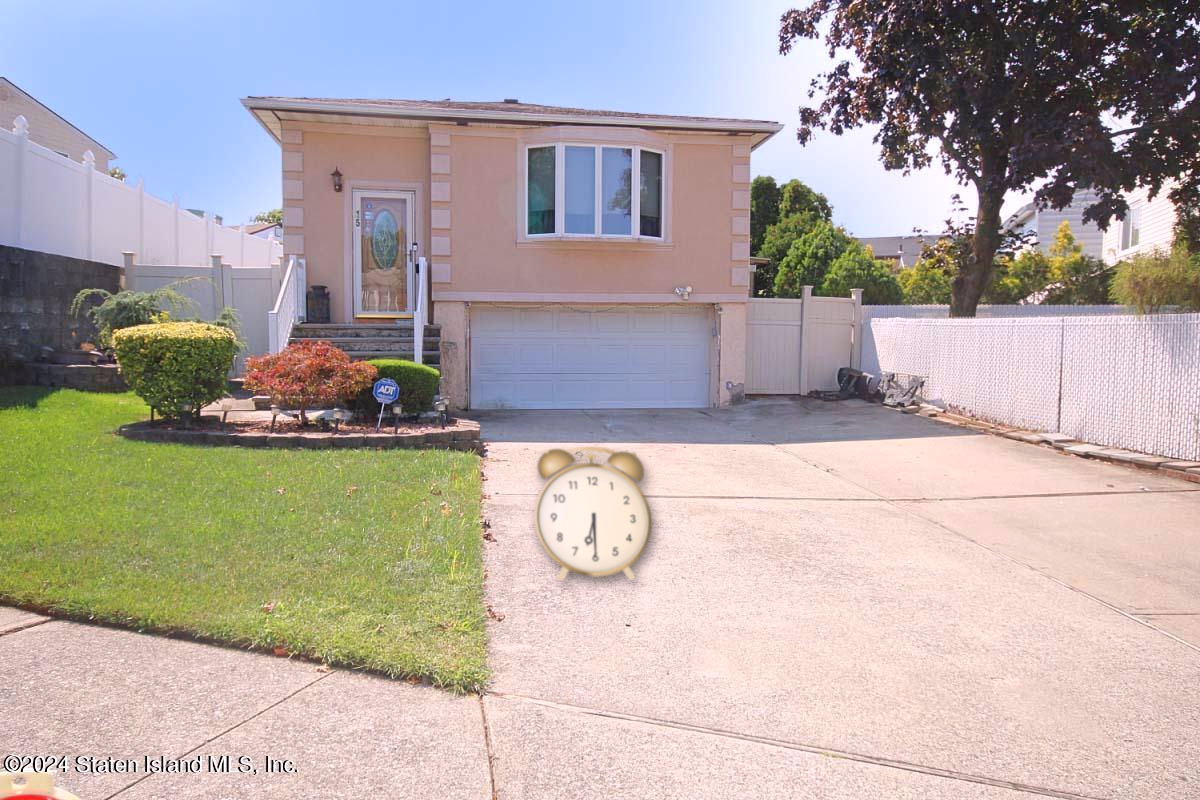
6:30
